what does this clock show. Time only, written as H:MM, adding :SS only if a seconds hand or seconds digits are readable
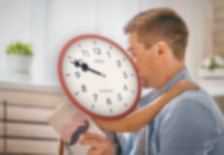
9:49
